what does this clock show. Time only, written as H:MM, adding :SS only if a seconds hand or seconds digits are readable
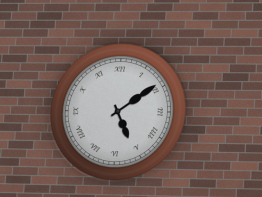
5:09
